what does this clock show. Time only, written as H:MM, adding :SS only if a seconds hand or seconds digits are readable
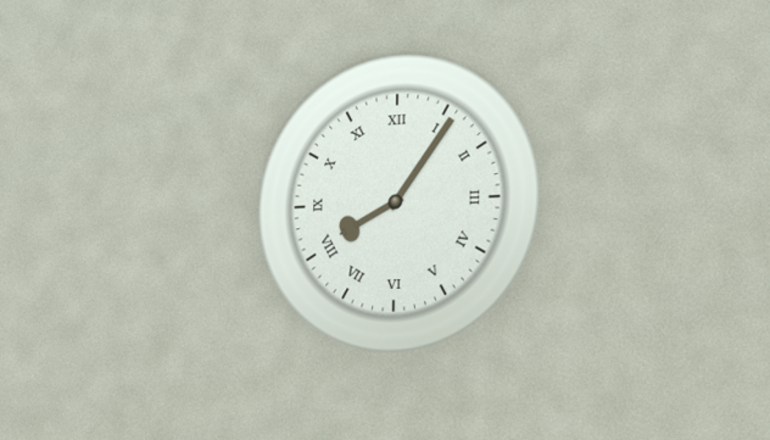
8:06
